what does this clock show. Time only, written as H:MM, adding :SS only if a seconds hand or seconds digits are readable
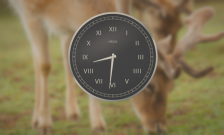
8:31
